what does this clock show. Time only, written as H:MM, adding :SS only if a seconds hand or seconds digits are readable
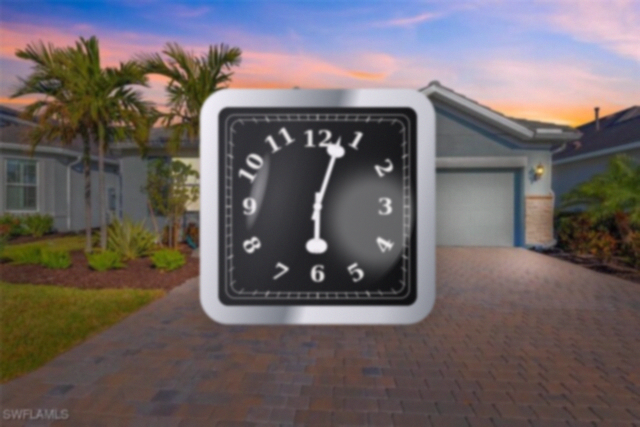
6:03
